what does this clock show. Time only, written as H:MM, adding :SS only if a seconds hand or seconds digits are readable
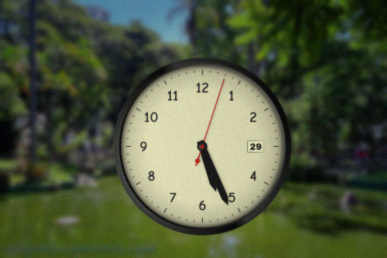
5:26:03
